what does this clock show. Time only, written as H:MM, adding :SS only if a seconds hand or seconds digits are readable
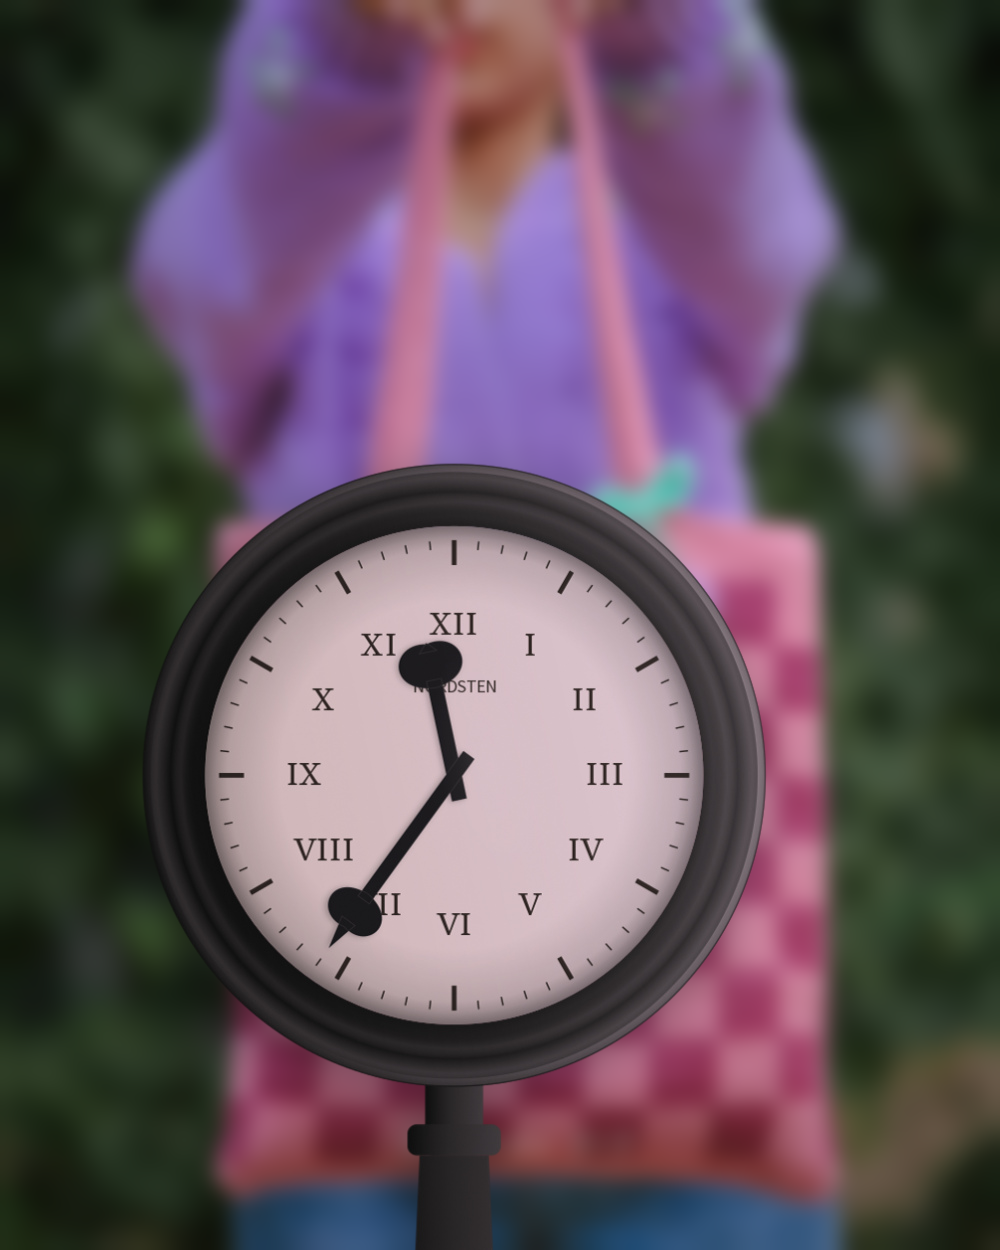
11:36
